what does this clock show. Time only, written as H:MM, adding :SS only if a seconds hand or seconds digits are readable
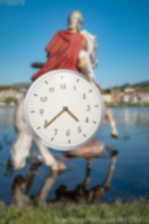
4:39
